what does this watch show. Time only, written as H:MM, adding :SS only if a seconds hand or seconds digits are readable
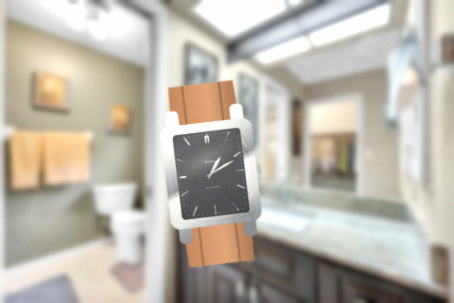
1:11
